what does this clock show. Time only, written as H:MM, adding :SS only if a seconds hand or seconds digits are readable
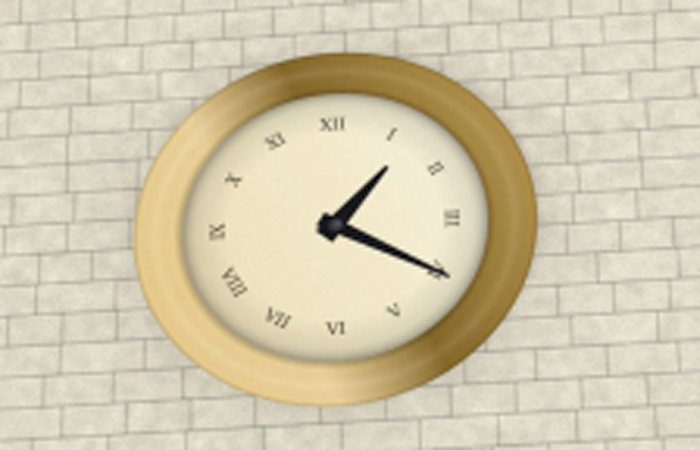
1:20
